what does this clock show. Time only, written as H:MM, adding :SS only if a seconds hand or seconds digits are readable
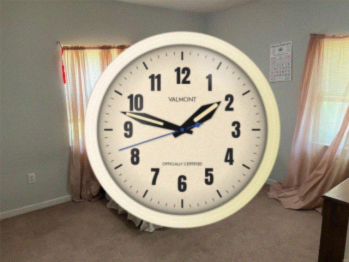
1:47:42
